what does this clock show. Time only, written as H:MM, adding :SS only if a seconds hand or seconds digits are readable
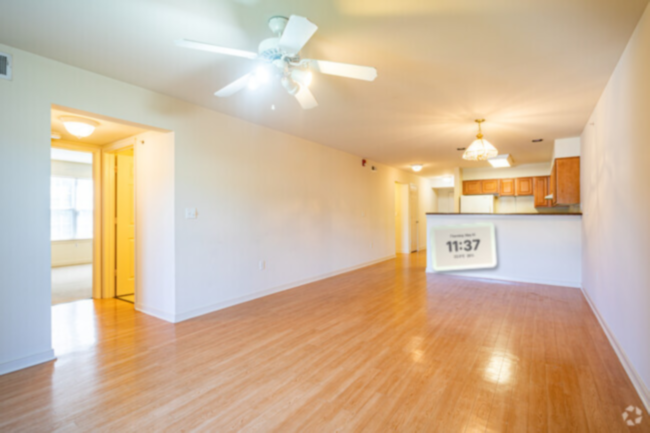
11:37
